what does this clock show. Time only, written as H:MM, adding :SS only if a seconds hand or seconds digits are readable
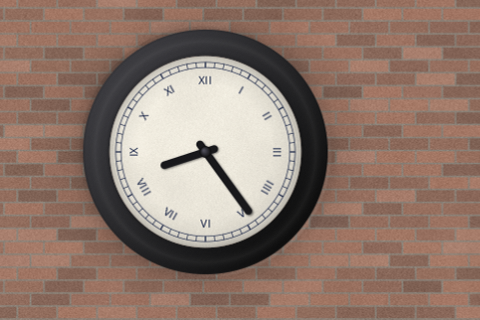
8:24
